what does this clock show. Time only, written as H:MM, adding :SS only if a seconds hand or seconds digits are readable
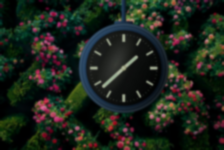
1:38
